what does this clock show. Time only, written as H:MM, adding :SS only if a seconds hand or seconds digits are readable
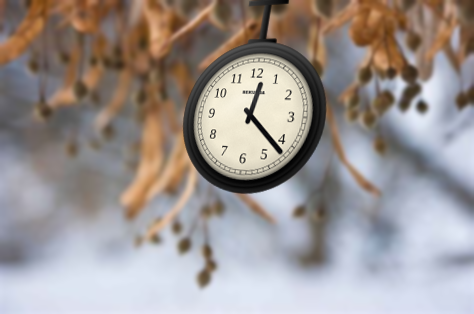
12:22
